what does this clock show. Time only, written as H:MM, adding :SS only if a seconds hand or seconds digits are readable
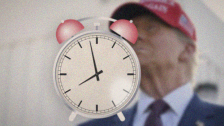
7:58
